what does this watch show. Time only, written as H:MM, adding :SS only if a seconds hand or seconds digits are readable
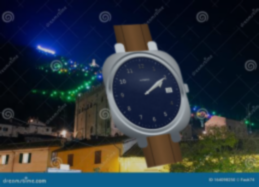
2:10
